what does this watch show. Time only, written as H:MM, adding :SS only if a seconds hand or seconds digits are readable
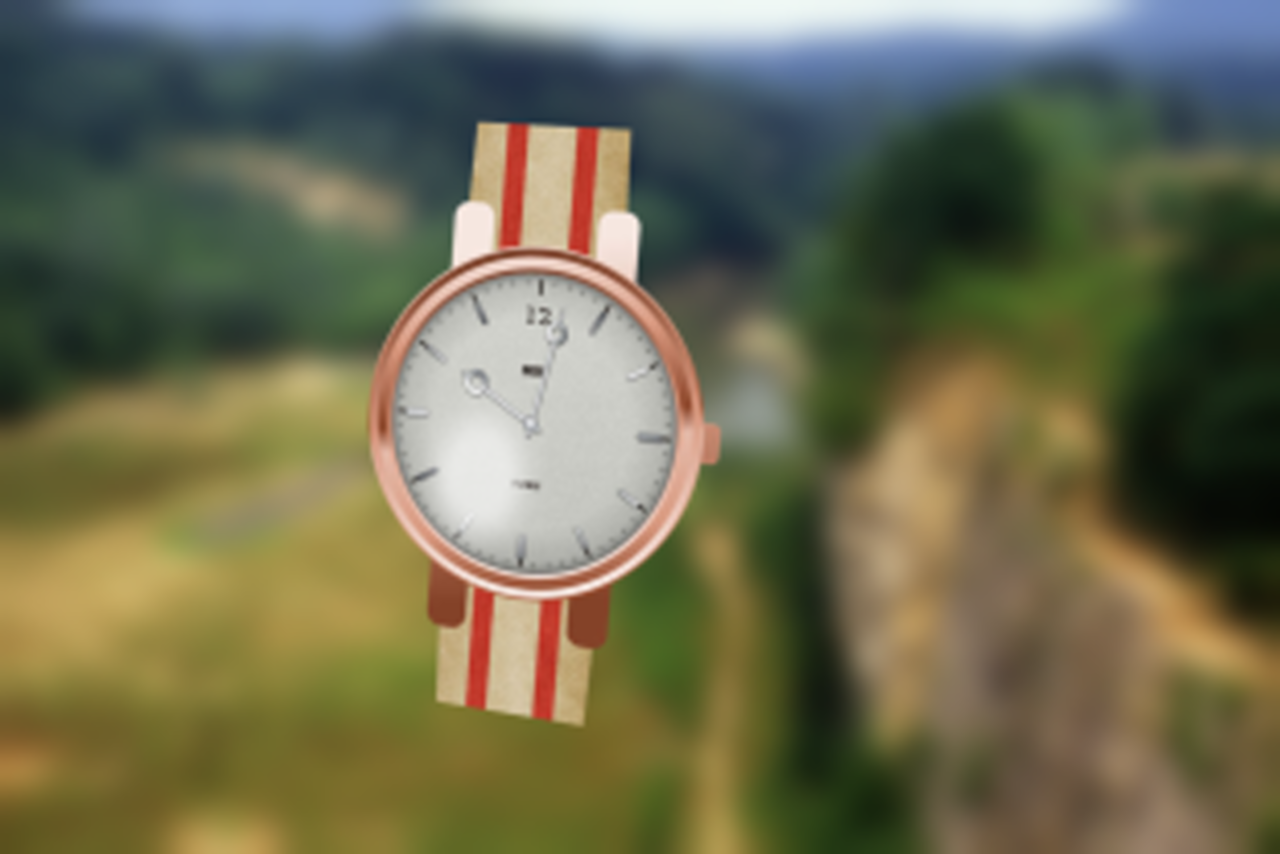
10:02
